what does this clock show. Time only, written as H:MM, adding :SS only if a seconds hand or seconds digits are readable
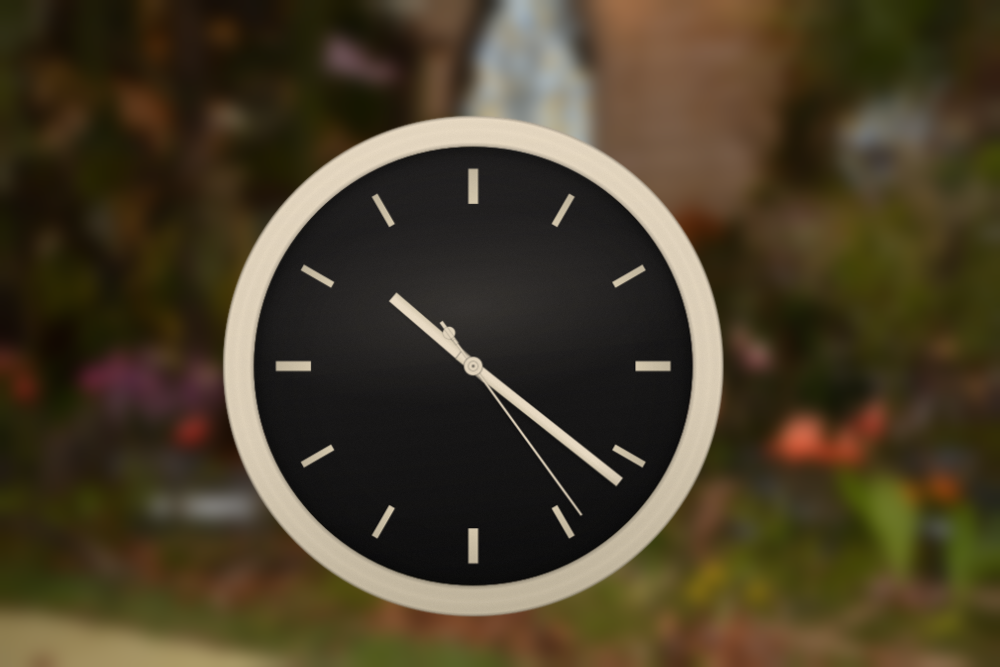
10:21:24
